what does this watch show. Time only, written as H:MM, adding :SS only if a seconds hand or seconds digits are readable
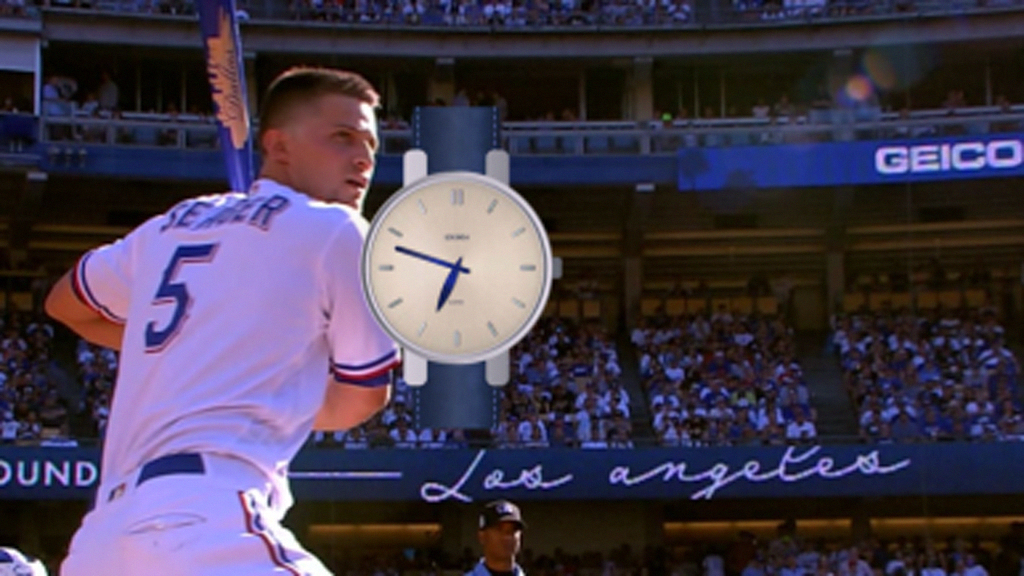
6:48
